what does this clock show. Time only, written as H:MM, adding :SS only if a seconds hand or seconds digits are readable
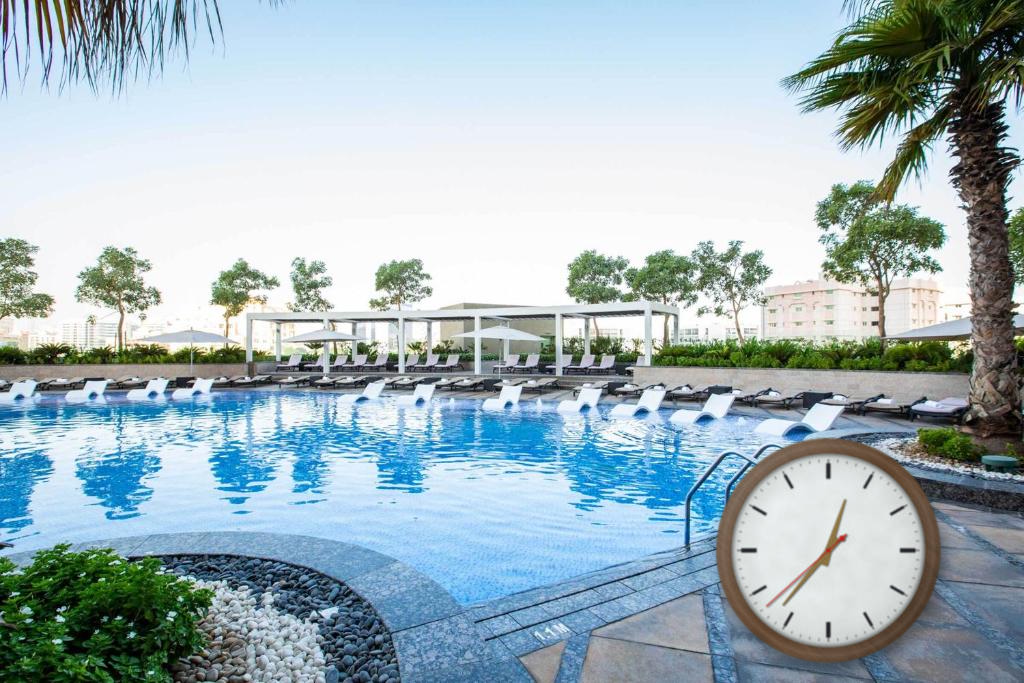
12:36:38
